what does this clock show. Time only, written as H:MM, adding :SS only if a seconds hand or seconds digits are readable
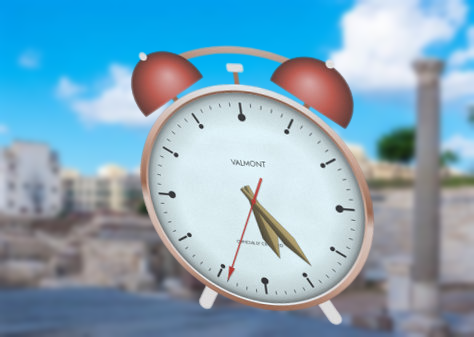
5:23:34
